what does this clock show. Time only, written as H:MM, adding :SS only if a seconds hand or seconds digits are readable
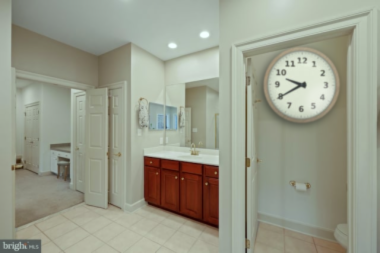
9:40
